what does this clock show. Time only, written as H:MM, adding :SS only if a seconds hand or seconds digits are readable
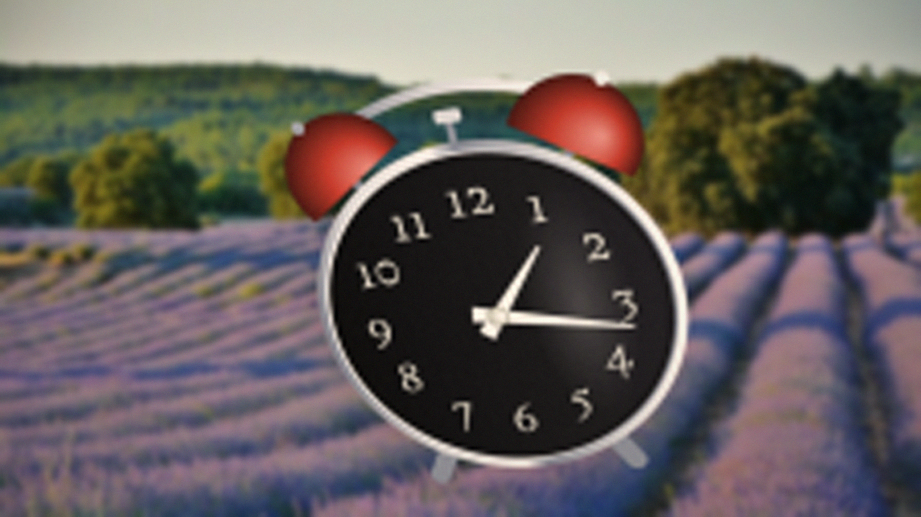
1:17
